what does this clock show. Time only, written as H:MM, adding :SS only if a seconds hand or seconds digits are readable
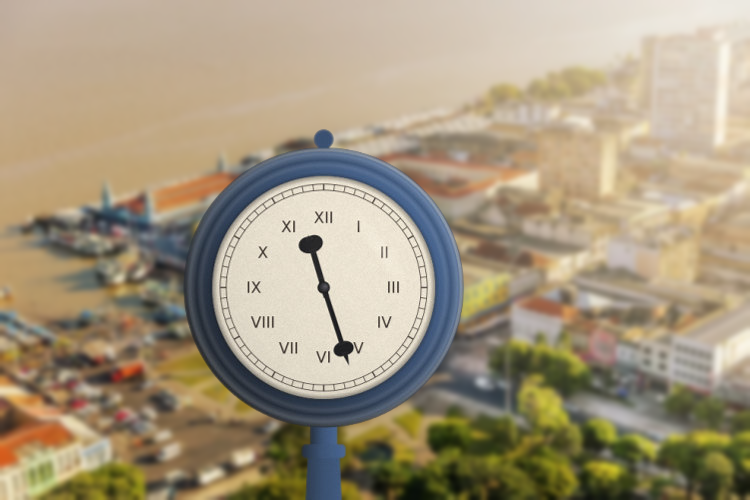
11:27
